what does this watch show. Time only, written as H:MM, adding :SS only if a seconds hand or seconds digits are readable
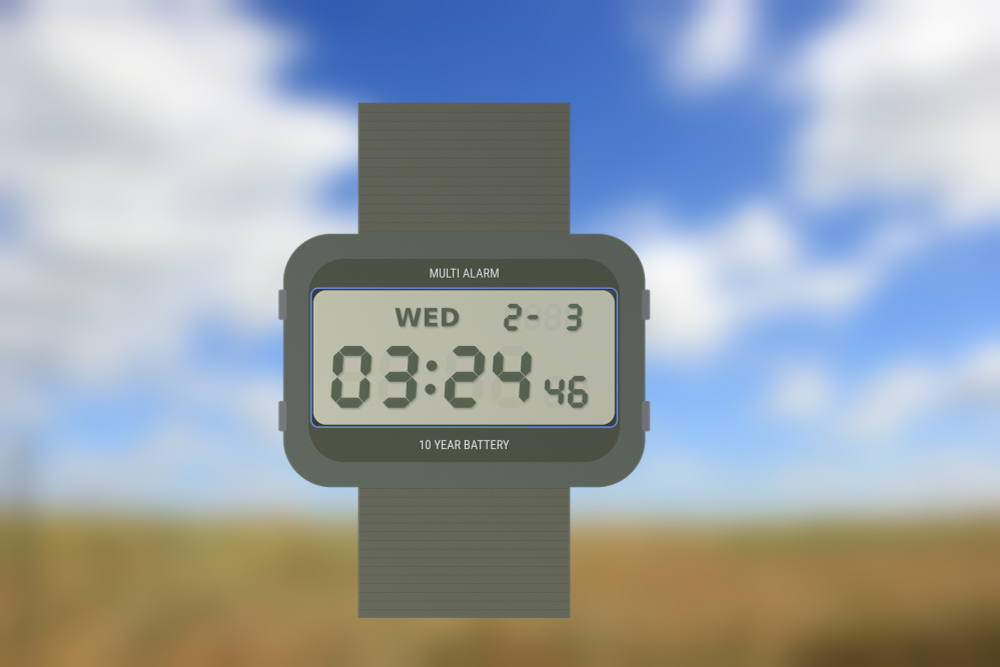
3:24:46
